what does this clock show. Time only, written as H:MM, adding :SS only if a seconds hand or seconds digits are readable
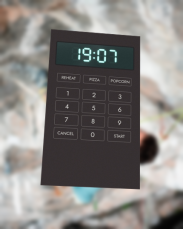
19:07
